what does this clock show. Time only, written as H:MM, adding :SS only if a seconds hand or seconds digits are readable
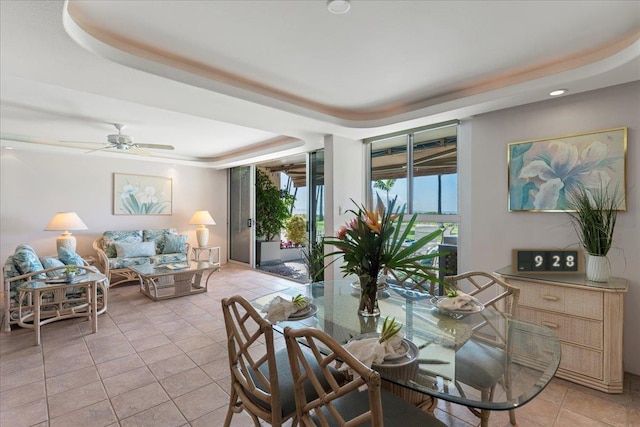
9:28
